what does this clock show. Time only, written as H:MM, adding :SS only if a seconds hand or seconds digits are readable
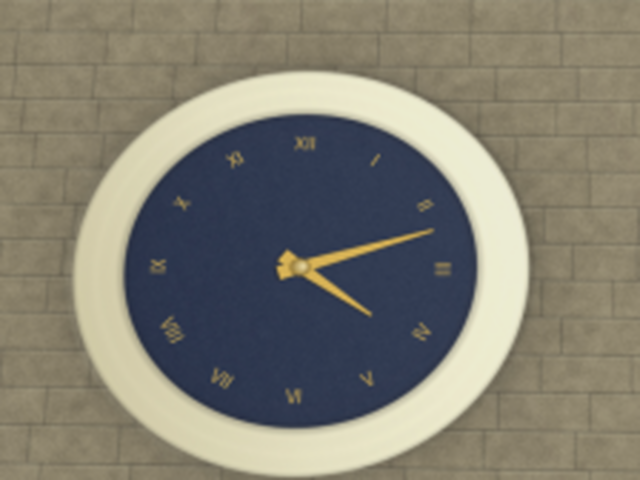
4:12
